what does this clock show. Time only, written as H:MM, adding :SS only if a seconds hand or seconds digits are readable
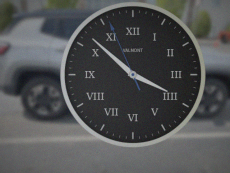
3:51:56
